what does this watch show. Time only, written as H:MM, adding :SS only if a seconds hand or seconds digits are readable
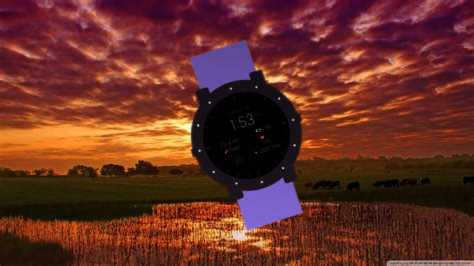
1:53
